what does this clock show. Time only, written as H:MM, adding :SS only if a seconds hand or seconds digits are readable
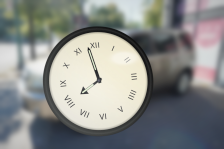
7:58
